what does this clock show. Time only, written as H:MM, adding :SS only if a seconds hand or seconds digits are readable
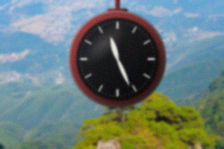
11:26
